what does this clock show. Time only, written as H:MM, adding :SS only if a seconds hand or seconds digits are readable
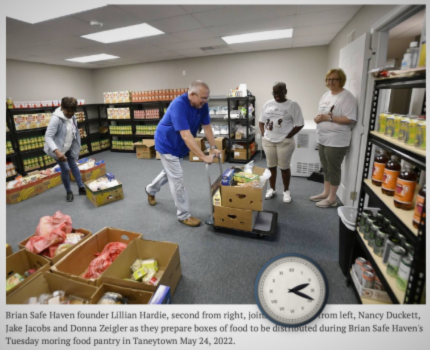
2:19
